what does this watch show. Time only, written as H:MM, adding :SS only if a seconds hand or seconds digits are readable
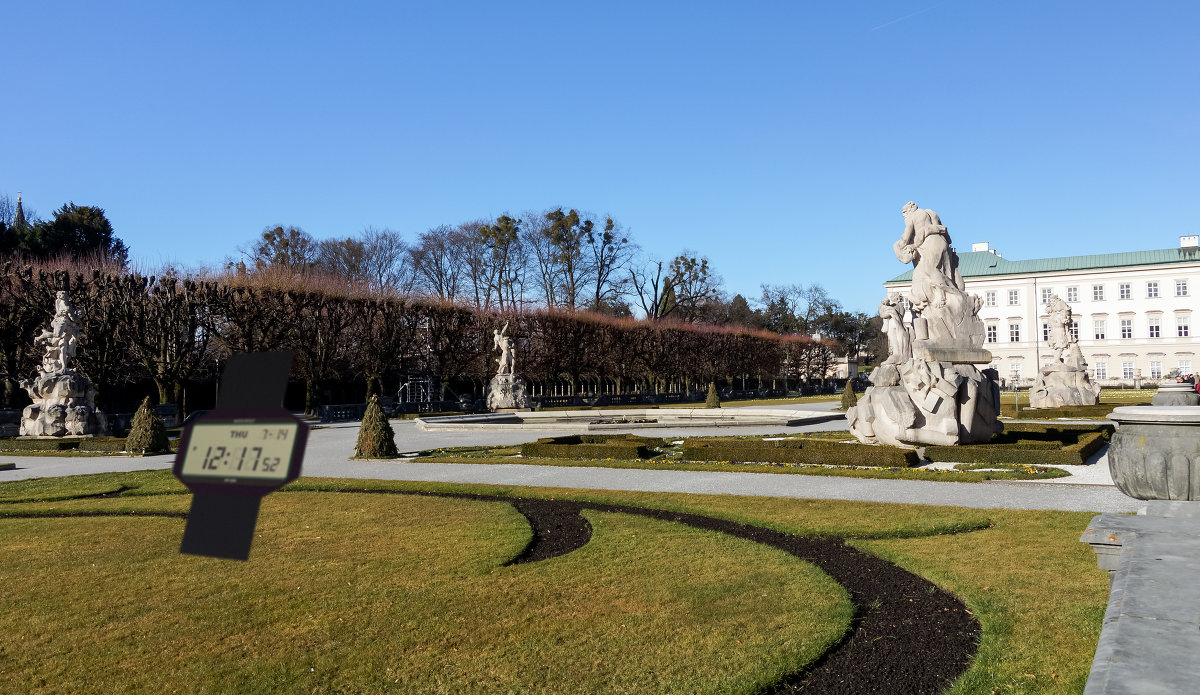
12:17:52
